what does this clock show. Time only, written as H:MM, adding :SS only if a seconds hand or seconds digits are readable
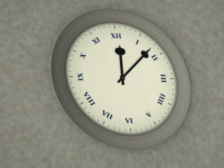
12:08
